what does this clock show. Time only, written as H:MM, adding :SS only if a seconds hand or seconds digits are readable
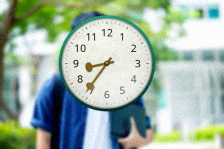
8:36
